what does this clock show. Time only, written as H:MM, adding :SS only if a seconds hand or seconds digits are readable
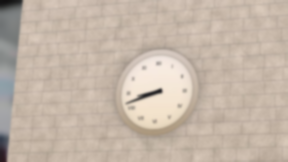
8:42
